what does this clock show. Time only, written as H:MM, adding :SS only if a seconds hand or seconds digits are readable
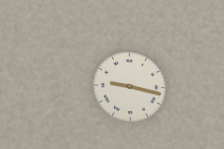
9:17
